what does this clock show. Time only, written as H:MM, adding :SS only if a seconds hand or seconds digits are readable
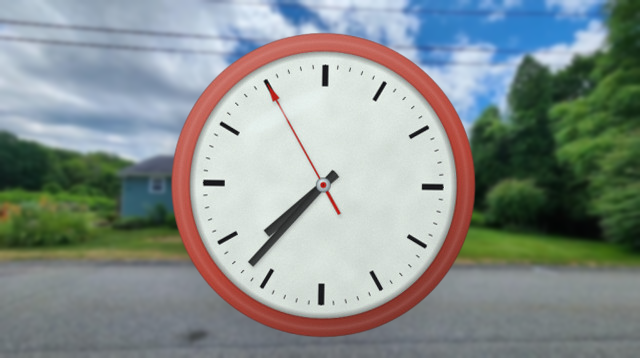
7:36:55
